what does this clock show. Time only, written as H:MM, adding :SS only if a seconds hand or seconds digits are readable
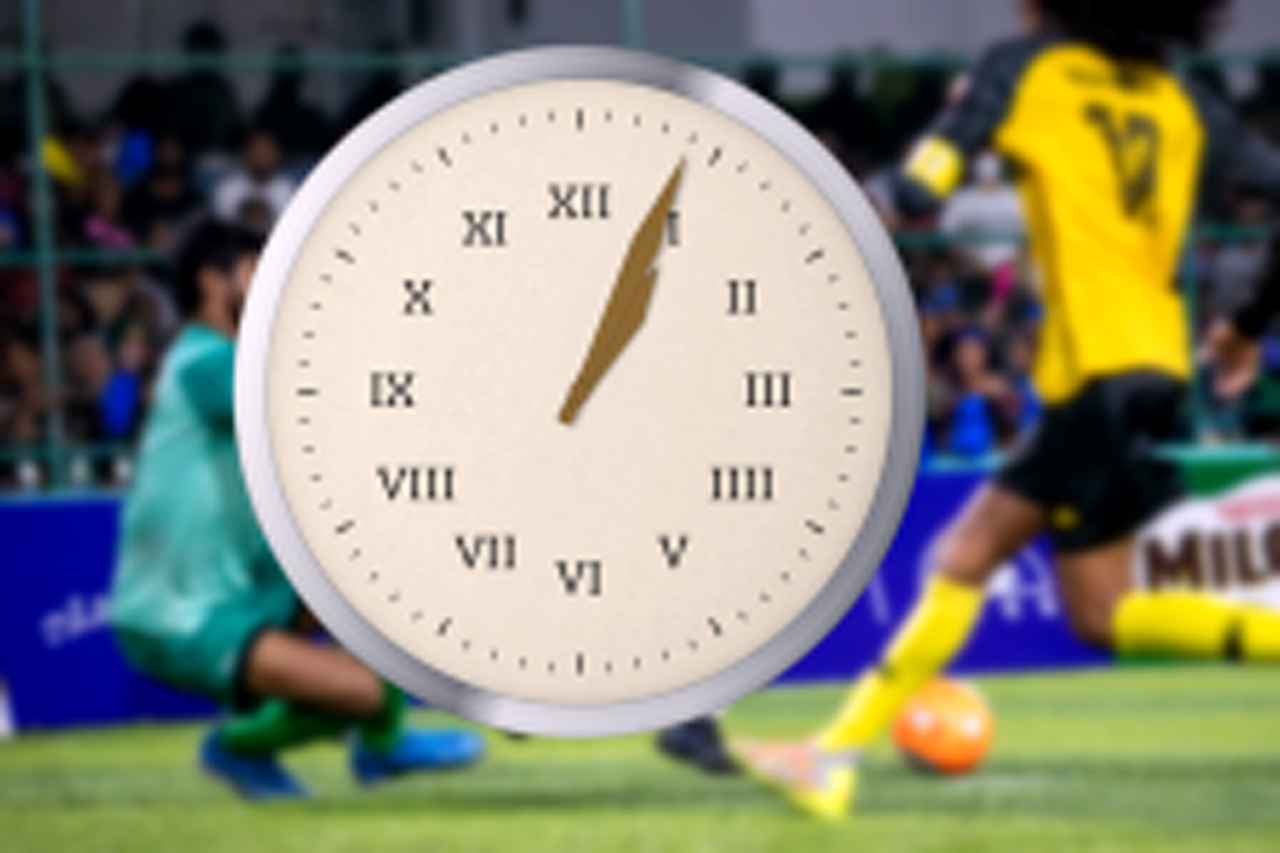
1:04
